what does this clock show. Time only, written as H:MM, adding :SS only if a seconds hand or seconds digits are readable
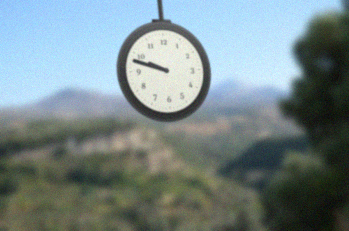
9:48
